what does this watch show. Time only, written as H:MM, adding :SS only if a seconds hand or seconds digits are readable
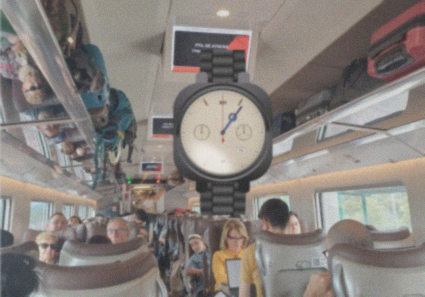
1:06
